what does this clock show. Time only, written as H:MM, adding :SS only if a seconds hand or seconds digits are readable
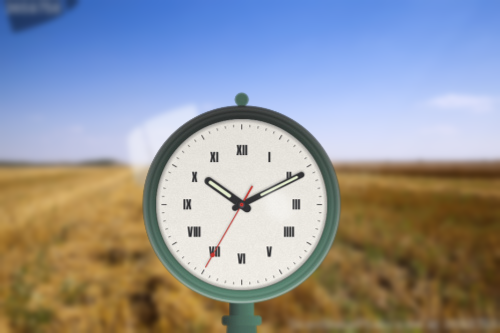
10:10:35
